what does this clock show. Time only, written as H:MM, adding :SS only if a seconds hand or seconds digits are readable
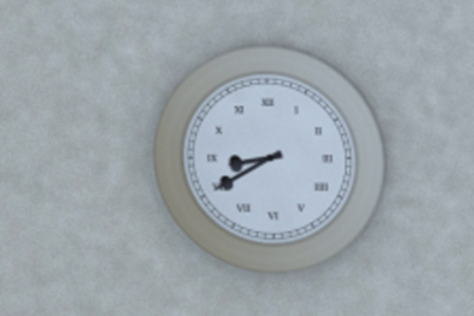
8:40
